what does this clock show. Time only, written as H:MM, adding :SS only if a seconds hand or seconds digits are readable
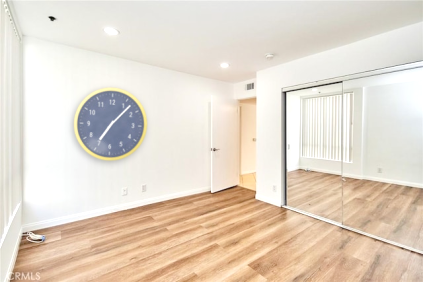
7:07
